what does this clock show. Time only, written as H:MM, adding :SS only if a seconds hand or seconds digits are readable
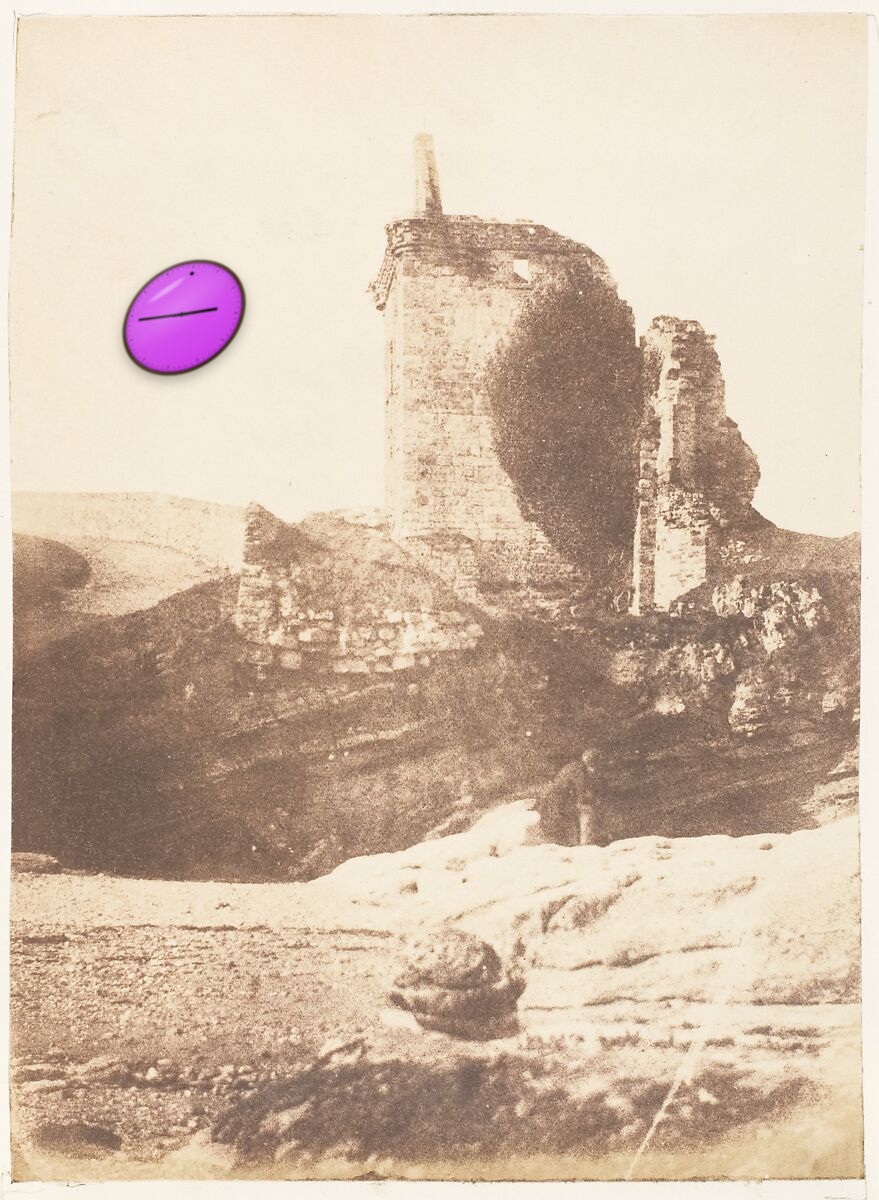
2:44
